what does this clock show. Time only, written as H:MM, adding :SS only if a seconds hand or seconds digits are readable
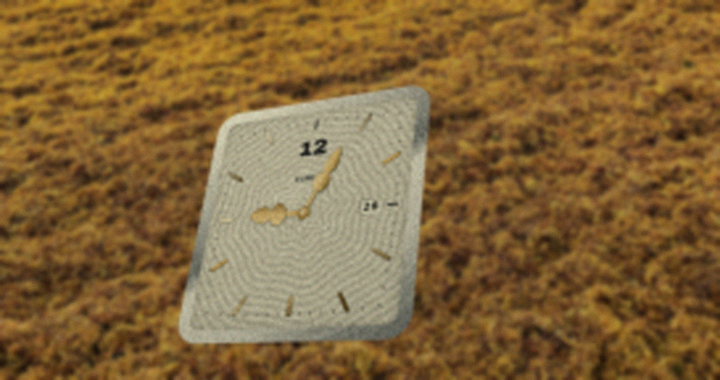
9:04
